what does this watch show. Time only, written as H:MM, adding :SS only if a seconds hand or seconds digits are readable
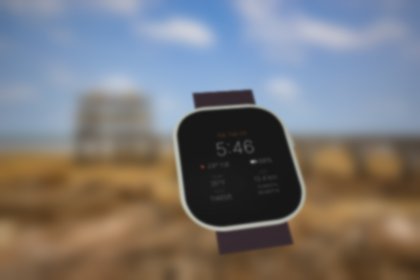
5:46
